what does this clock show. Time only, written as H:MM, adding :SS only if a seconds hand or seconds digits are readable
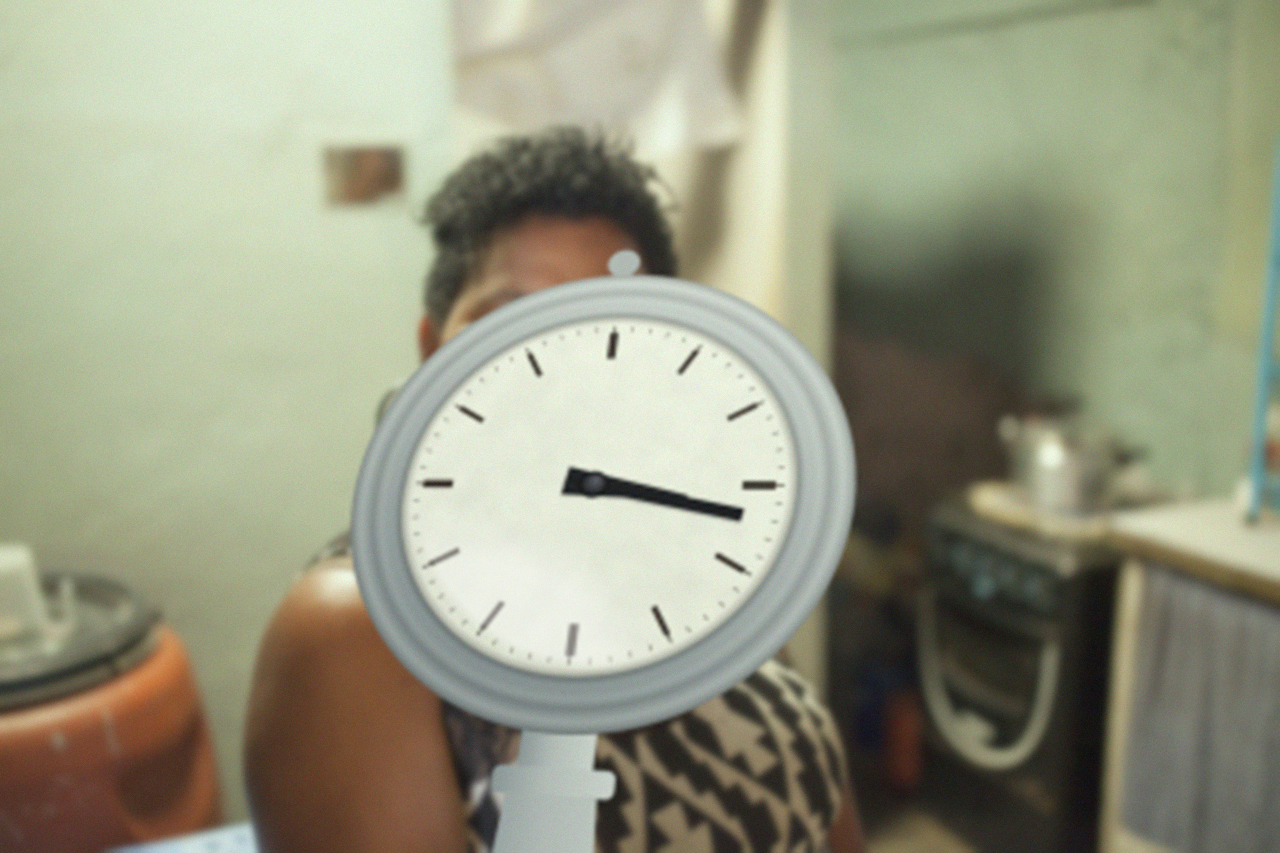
3:17
